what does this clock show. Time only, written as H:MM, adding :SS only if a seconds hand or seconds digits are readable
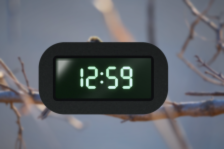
12:59
